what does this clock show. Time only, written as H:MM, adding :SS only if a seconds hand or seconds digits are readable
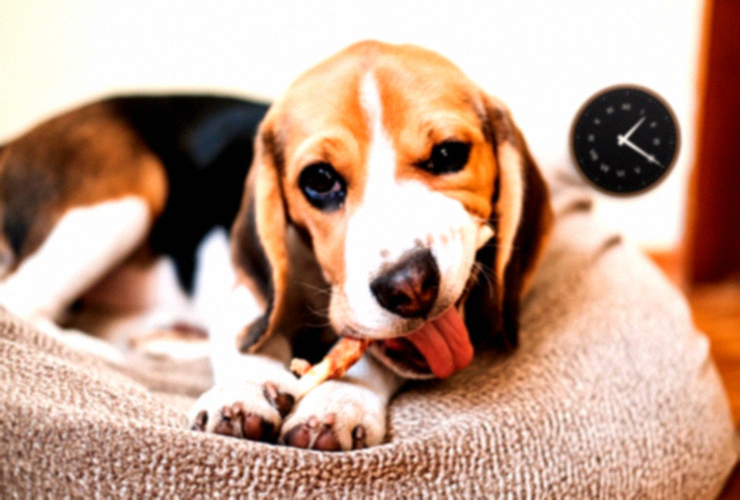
1:20
